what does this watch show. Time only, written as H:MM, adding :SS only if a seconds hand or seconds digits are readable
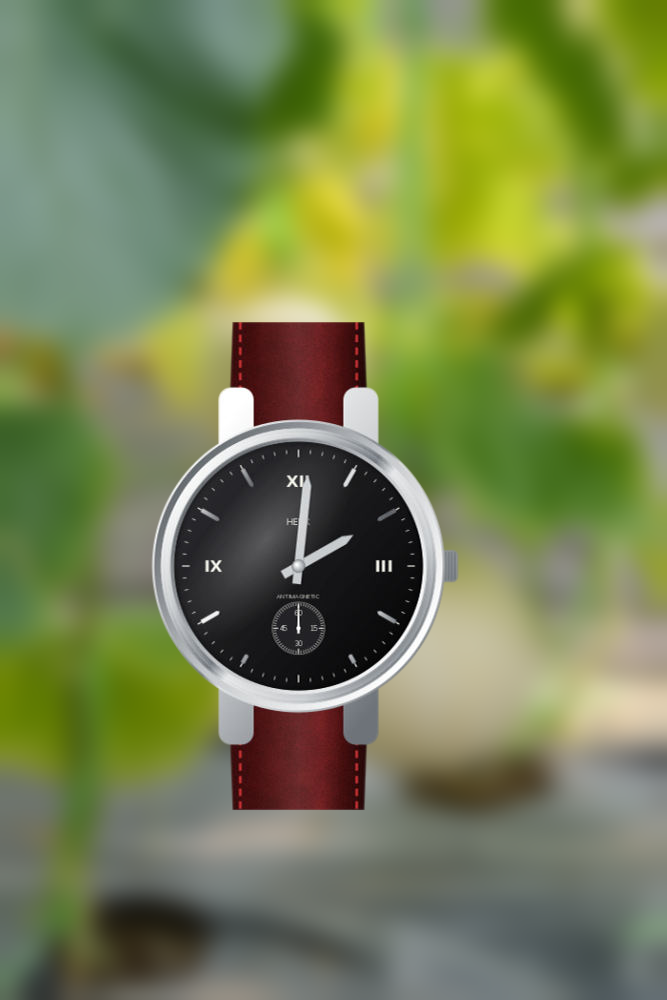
2:01
